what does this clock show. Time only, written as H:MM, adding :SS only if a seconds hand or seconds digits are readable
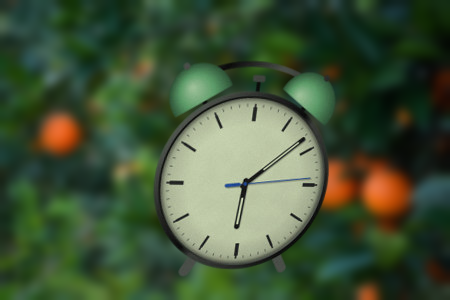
6:08:14
